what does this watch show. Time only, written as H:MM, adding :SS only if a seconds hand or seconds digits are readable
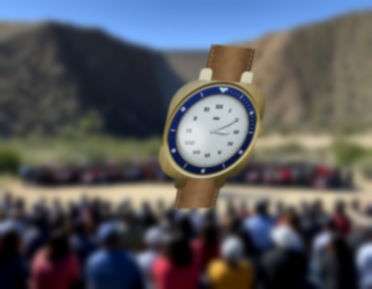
3:10
